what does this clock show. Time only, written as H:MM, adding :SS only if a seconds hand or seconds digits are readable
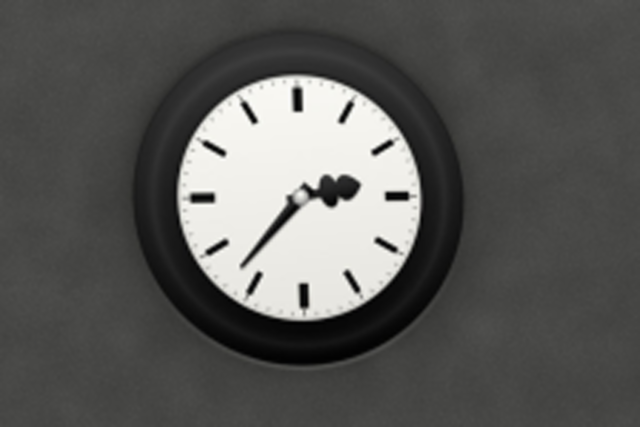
2:37
